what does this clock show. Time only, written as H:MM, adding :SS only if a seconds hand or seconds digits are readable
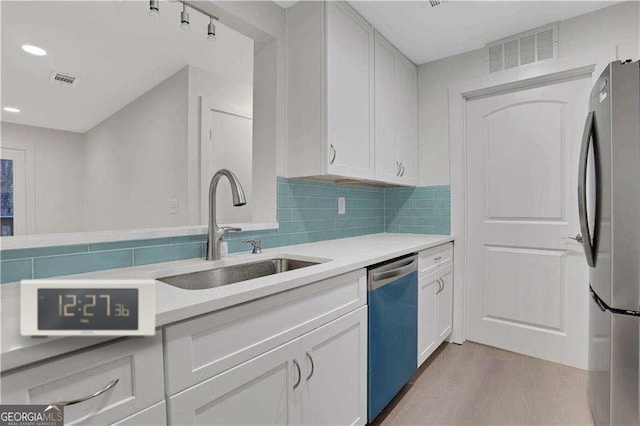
12:27:36
